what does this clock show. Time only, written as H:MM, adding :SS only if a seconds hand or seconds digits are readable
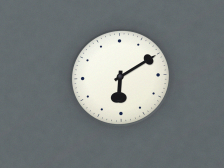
6:10
